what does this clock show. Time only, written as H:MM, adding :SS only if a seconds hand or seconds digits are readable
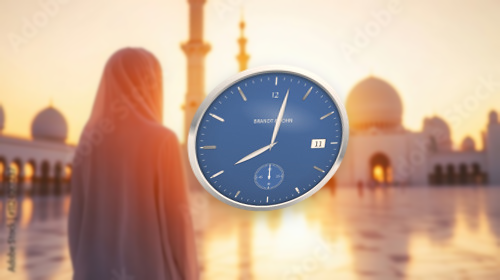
8:02
